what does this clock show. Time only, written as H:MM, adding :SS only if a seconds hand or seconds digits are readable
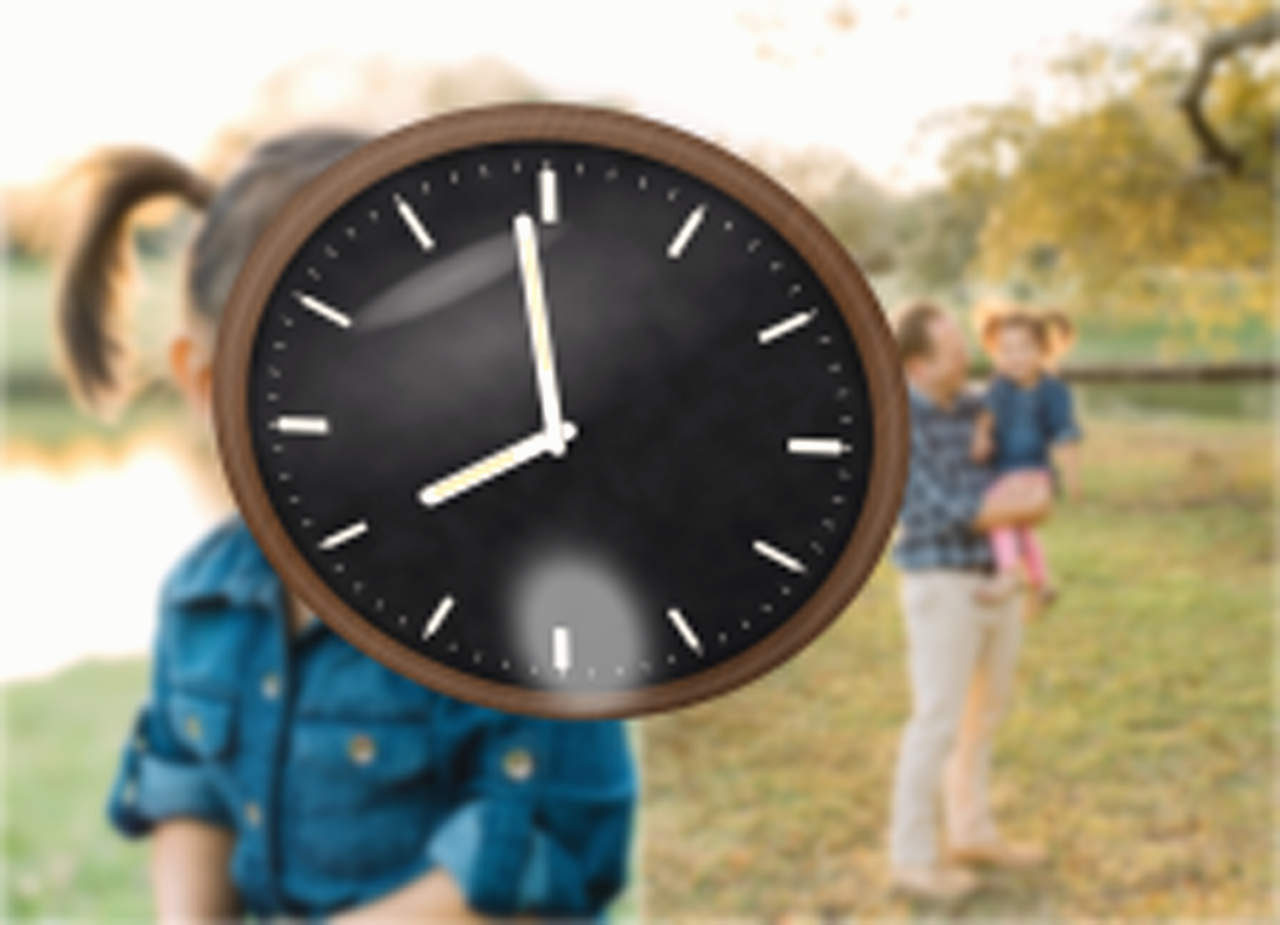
7:59
